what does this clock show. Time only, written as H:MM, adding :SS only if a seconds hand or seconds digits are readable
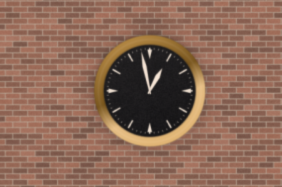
12:58
